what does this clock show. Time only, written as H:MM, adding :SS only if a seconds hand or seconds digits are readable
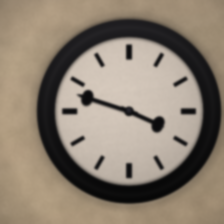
3:48
